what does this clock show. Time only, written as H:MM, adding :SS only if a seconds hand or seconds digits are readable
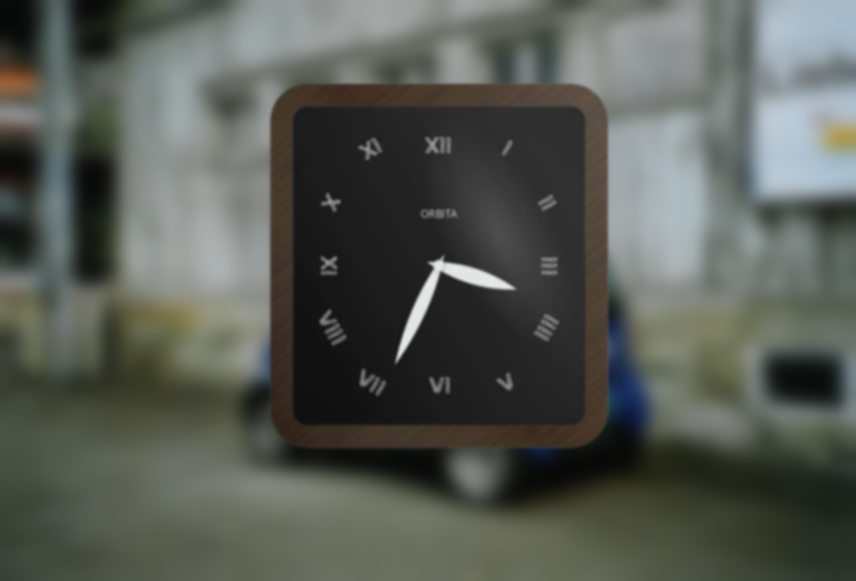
3:34
